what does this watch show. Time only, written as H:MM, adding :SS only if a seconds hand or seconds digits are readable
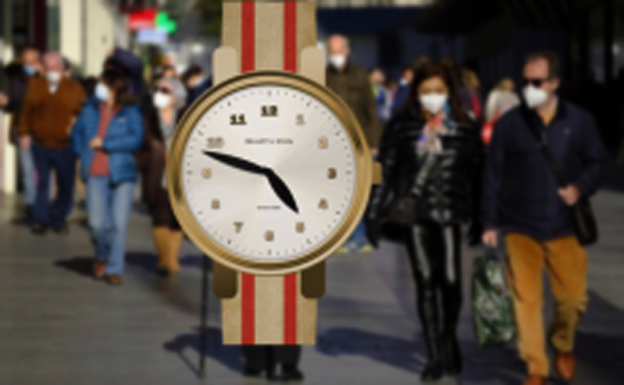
4:48
